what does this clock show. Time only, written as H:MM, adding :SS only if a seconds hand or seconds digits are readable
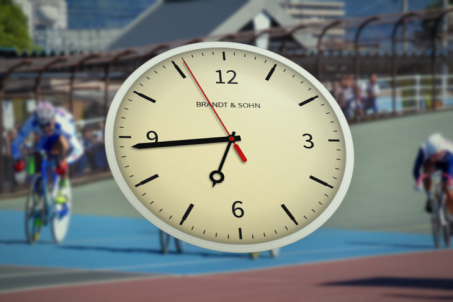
6:43:56
